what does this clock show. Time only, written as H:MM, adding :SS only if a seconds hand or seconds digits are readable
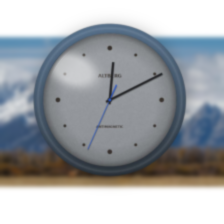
12:10:34
